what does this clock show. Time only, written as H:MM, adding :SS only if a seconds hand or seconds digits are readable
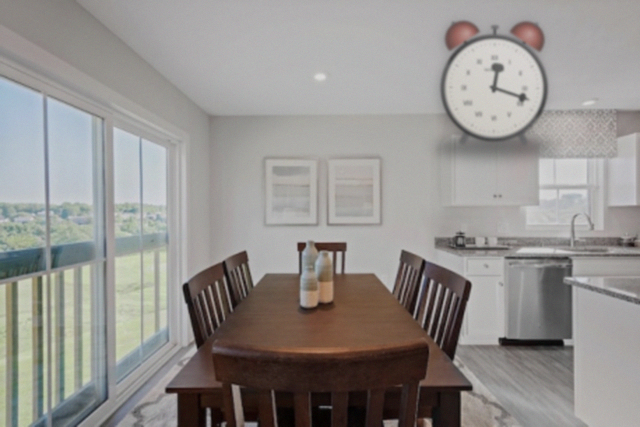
12:18
